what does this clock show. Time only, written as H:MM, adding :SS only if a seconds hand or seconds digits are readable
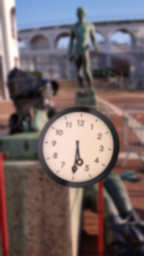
5:30
